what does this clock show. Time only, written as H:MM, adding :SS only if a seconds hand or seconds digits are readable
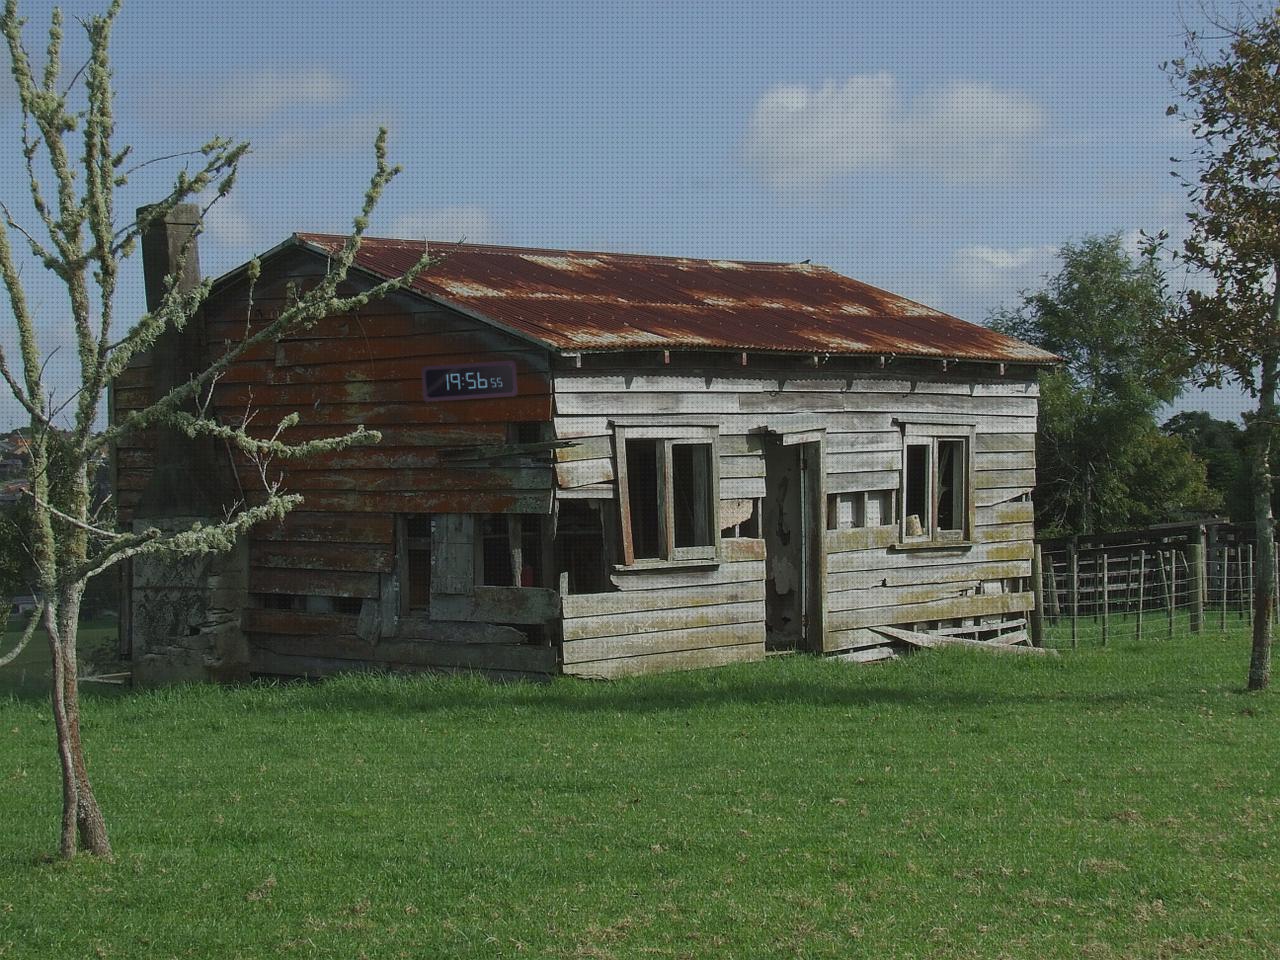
19:56:55
